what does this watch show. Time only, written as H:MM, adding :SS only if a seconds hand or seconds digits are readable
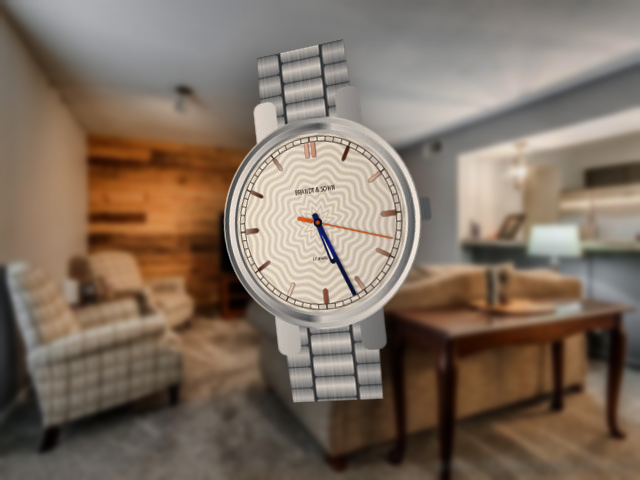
5:26:18
